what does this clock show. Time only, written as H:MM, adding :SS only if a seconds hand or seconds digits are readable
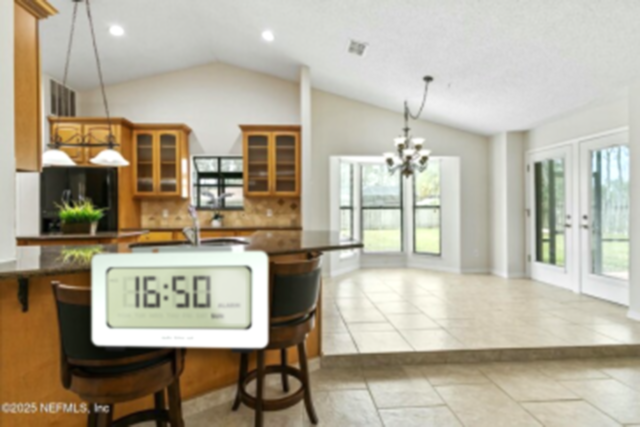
16:50
